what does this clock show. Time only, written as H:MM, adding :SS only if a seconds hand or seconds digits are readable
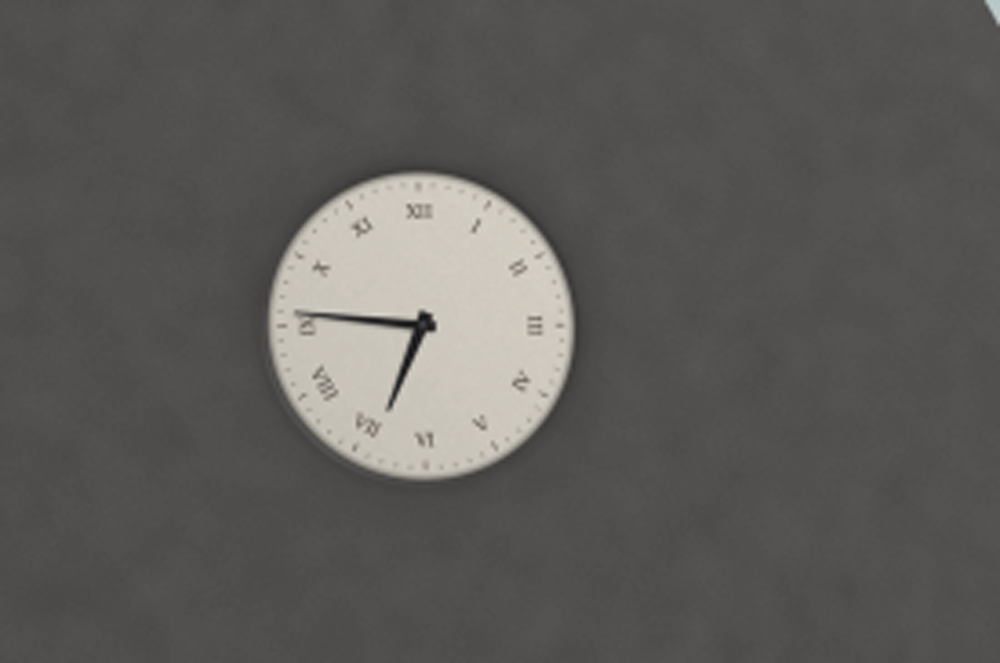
6:46
